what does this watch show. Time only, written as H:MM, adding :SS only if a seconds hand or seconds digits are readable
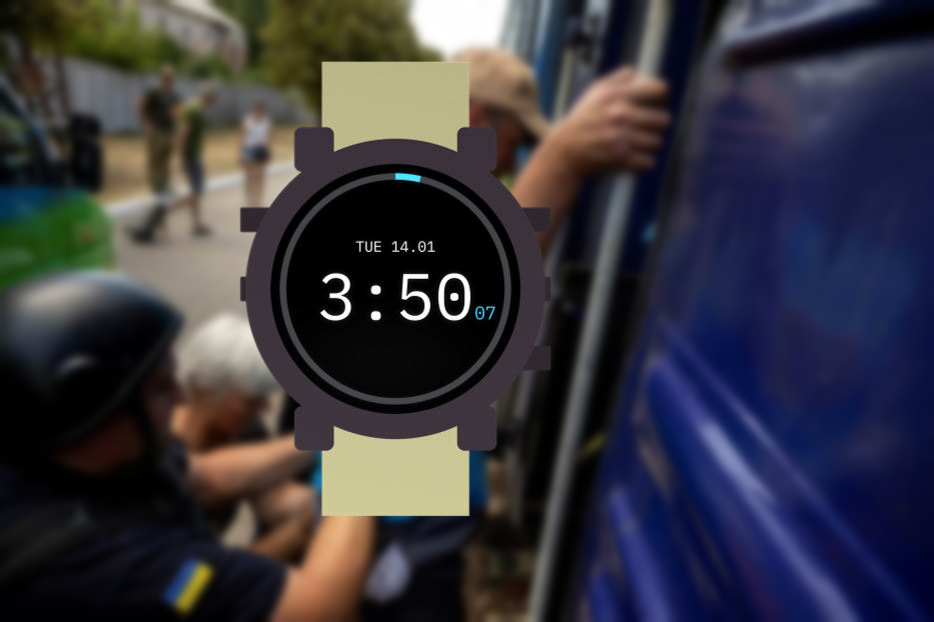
3:50:07
